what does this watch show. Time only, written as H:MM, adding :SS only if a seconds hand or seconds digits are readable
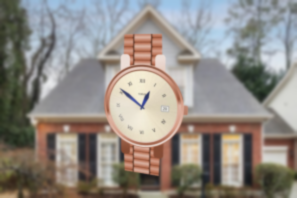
12:51
